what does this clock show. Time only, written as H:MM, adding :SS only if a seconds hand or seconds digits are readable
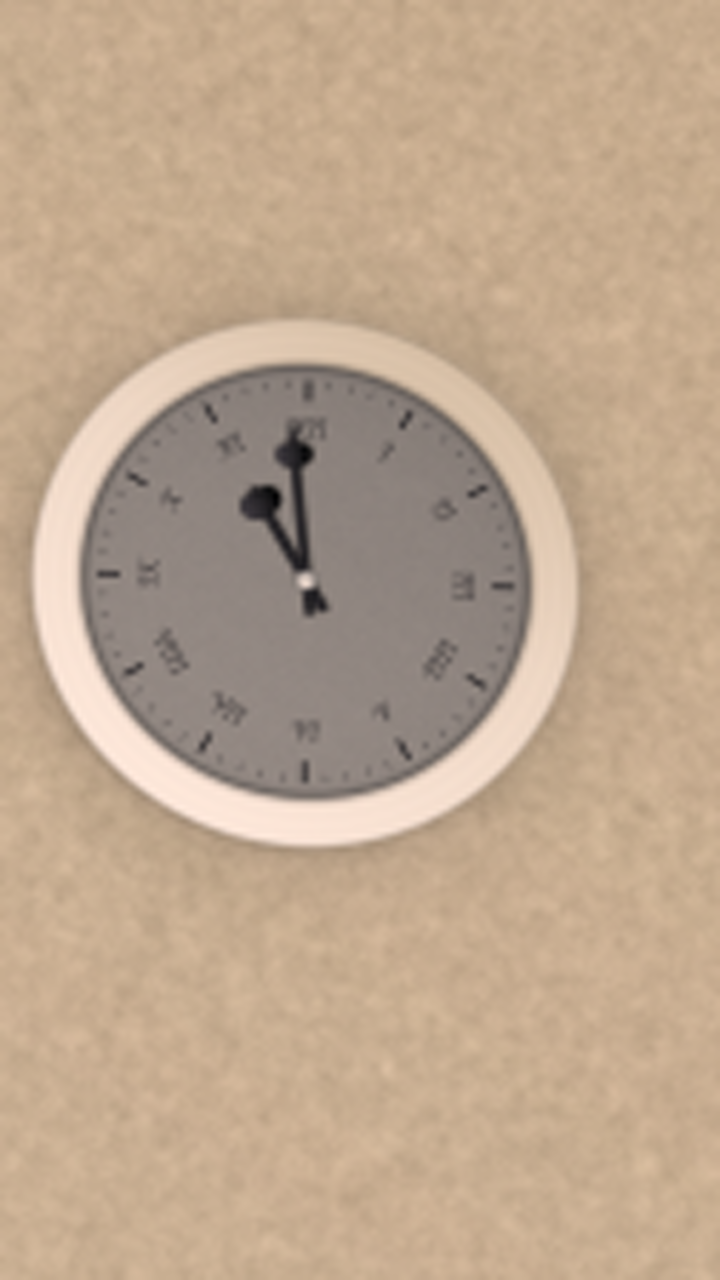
10:59
